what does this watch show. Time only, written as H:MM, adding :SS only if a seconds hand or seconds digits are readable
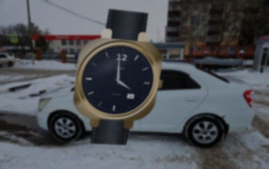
3:59
